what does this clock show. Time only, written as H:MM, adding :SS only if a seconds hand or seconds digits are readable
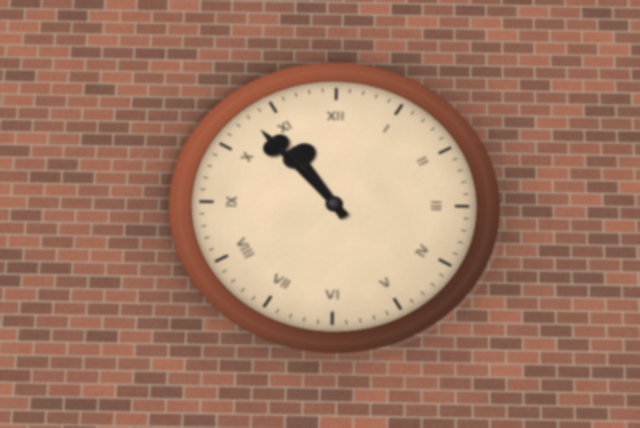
10:53
